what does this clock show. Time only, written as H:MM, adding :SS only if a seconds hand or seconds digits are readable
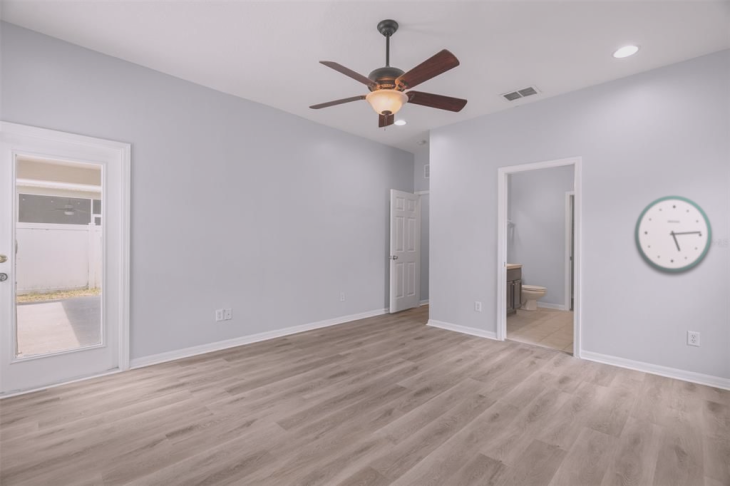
5:14
